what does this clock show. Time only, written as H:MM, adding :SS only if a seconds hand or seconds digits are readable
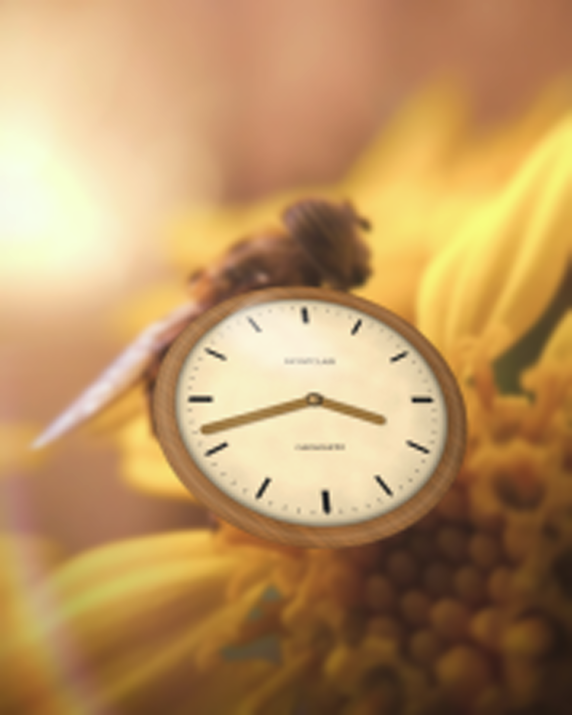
3:42
